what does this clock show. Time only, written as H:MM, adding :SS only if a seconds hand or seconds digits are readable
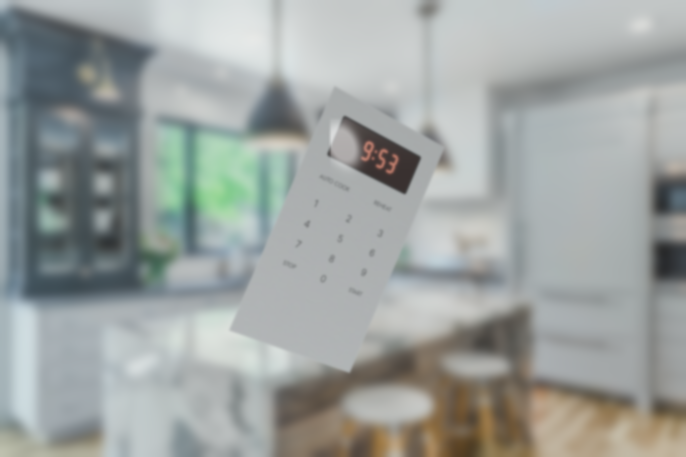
9:53
